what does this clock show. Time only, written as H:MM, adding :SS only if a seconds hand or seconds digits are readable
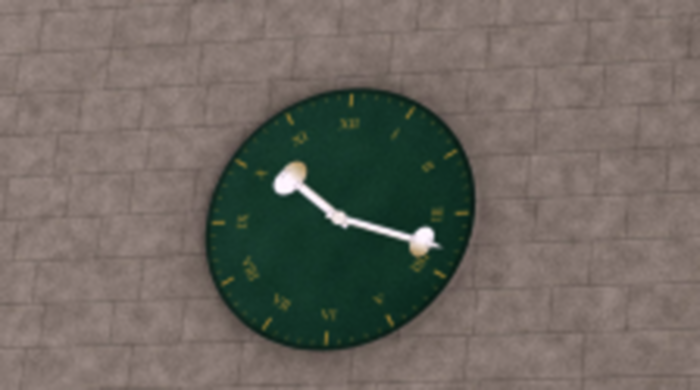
10:18
